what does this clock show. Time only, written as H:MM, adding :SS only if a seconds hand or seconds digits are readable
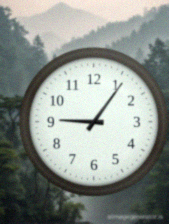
9:06
